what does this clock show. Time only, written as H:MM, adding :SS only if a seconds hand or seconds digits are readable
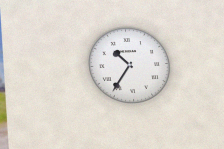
10:36
